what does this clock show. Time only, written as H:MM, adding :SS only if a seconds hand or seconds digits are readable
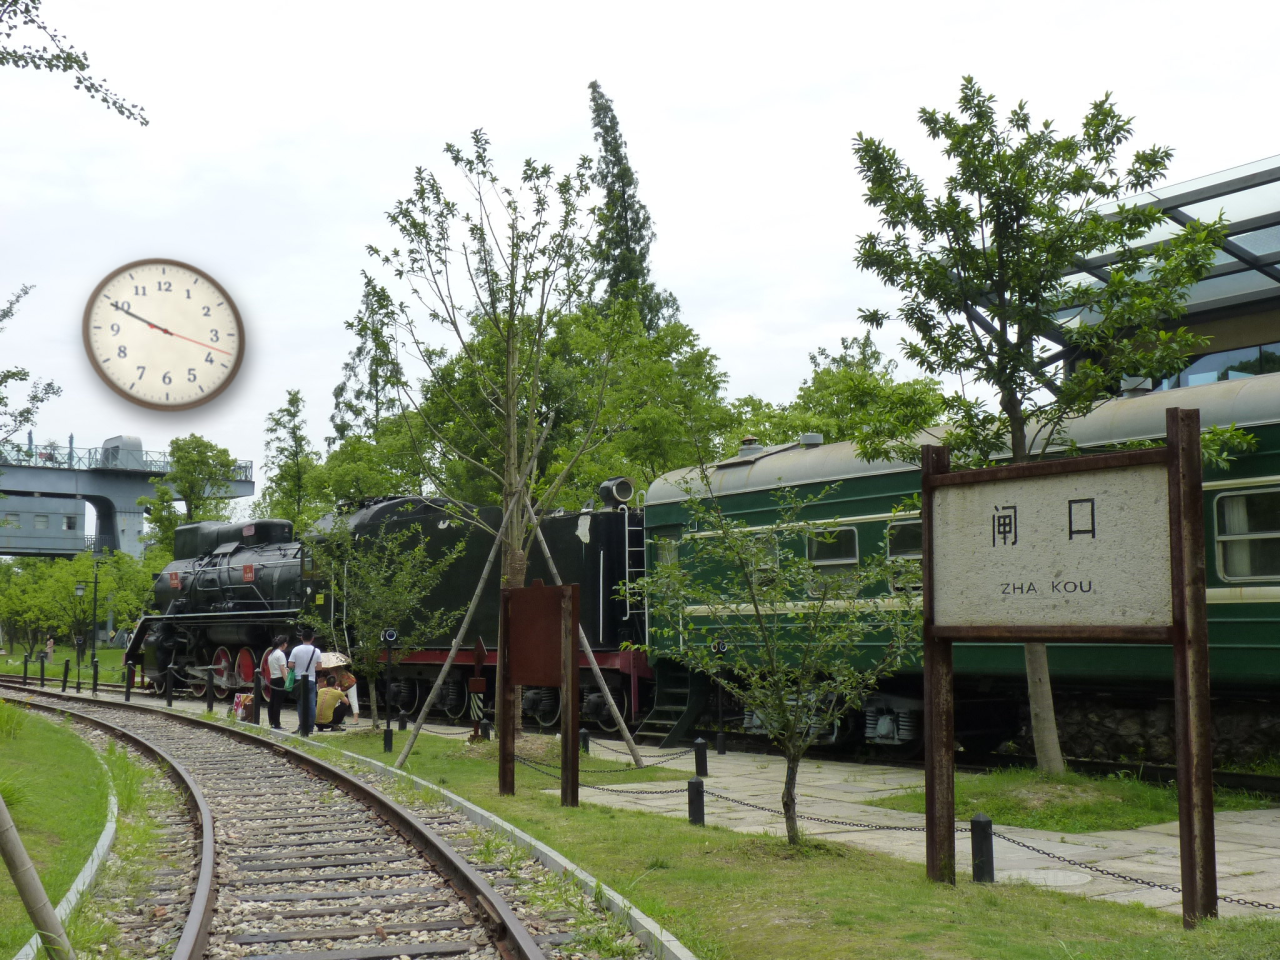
9:49:18
